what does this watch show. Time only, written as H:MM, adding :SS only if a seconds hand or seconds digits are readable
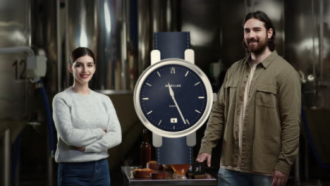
11:26
